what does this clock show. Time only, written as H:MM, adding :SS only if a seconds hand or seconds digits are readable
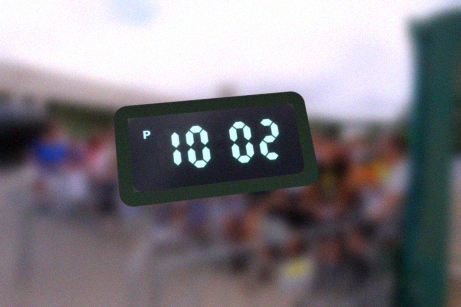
10:02
